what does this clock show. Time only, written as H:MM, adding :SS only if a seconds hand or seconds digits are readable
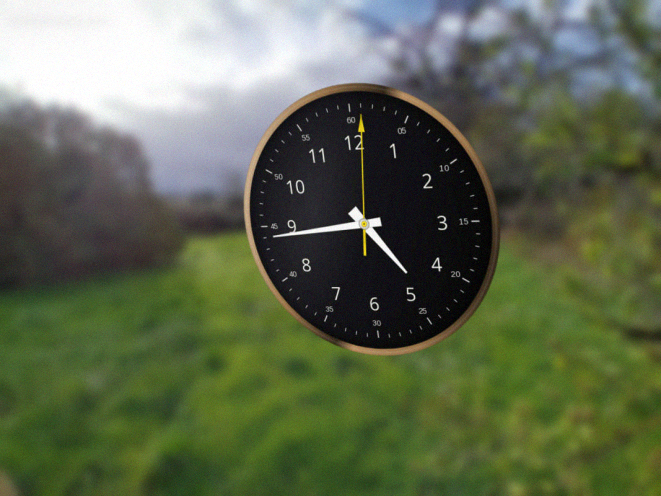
4:44:01
